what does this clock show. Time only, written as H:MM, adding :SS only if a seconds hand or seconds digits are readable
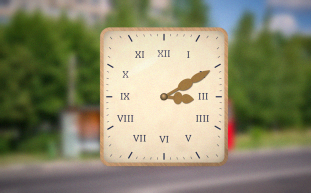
3:10
